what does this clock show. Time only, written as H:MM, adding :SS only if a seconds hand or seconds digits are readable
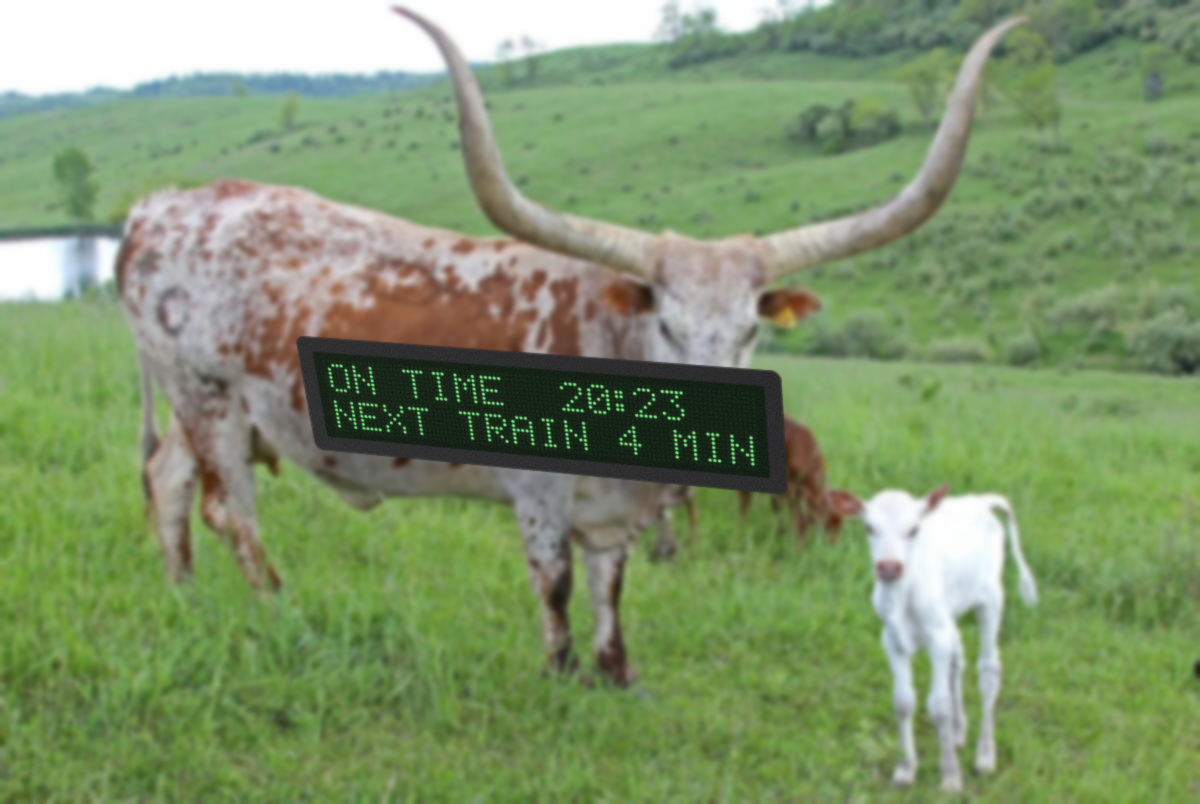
20:23
